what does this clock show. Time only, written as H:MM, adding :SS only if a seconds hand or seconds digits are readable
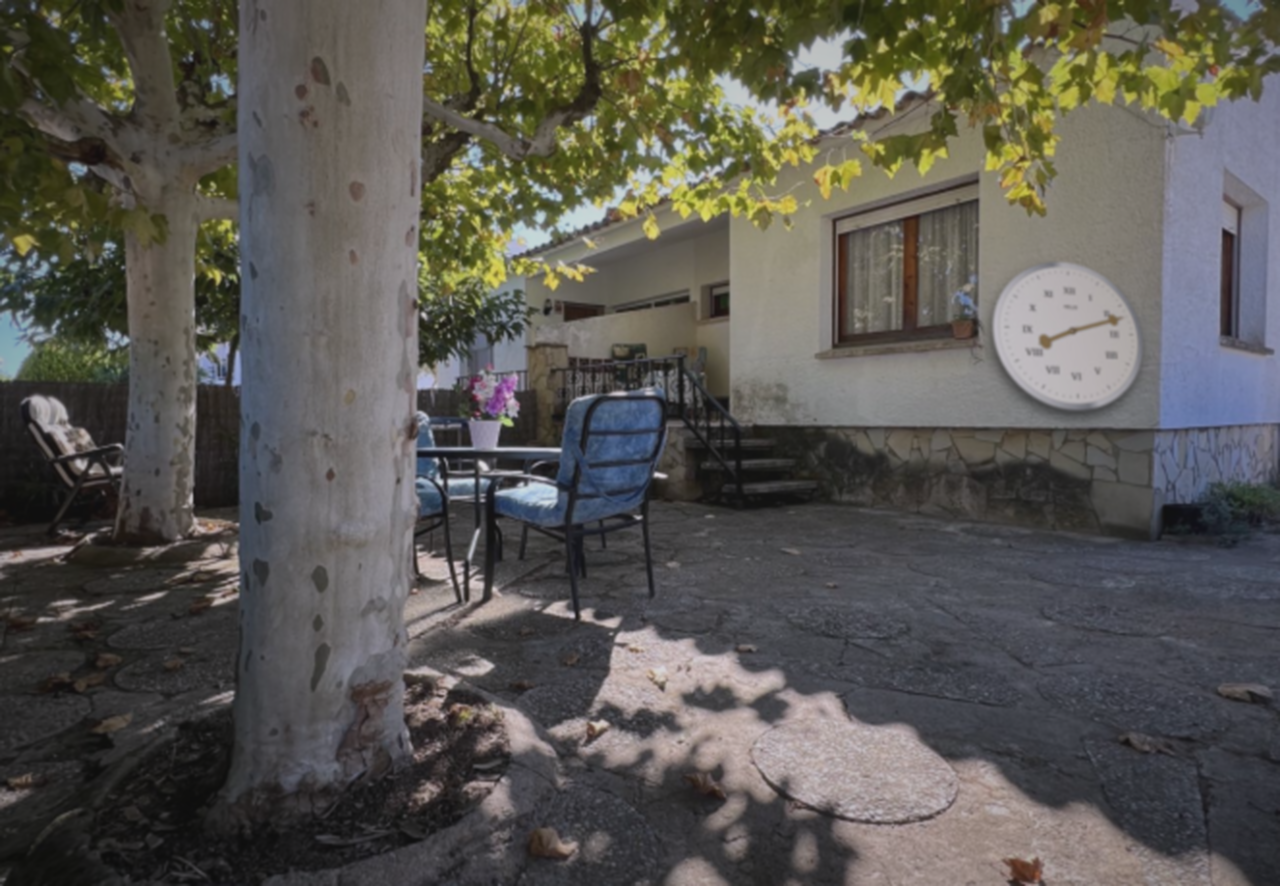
8:12
